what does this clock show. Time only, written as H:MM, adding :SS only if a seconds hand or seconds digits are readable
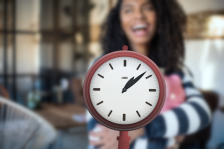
1:08
